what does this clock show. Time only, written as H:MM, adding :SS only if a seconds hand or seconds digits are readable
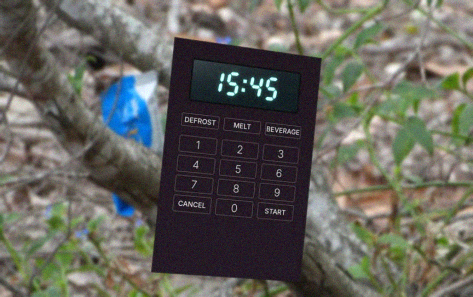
15:45
